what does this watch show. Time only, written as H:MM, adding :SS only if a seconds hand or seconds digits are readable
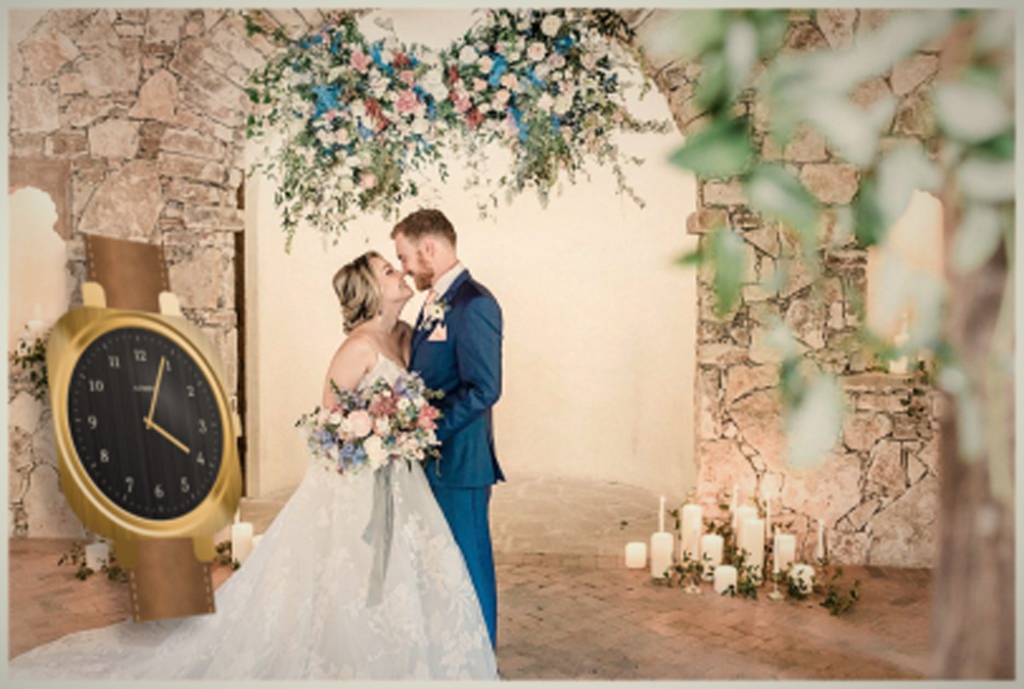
4:04
